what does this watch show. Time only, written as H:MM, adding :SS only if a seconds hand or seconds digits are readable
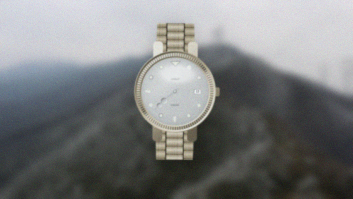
7:38
